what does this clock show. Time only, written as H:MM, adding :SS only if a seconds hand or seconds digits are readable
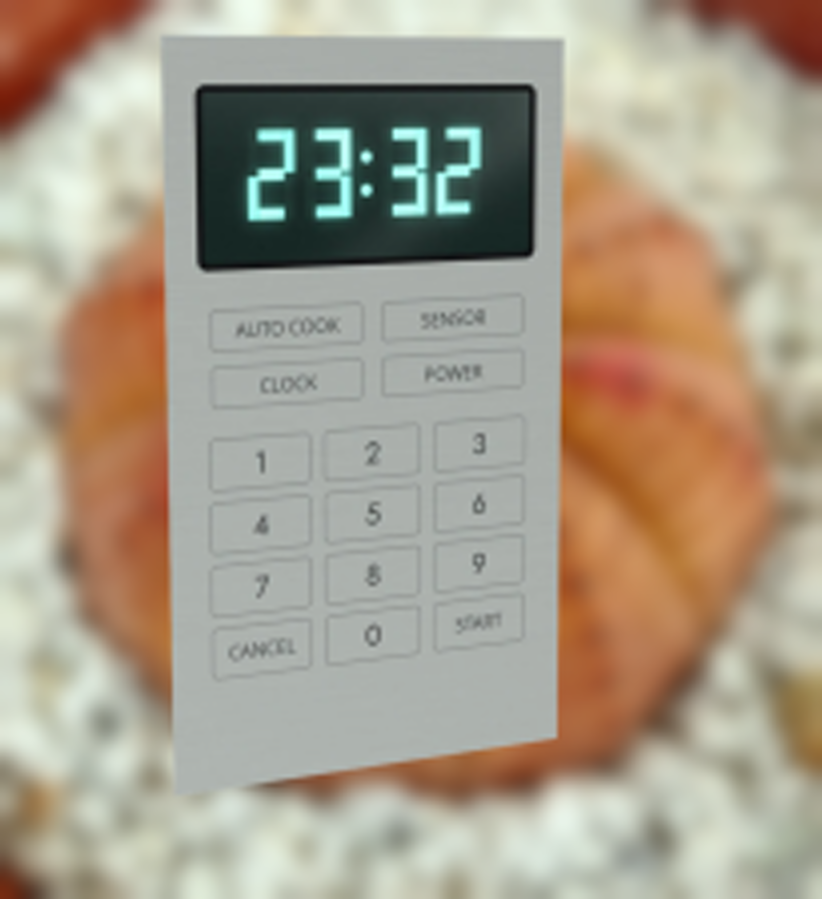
23:32
